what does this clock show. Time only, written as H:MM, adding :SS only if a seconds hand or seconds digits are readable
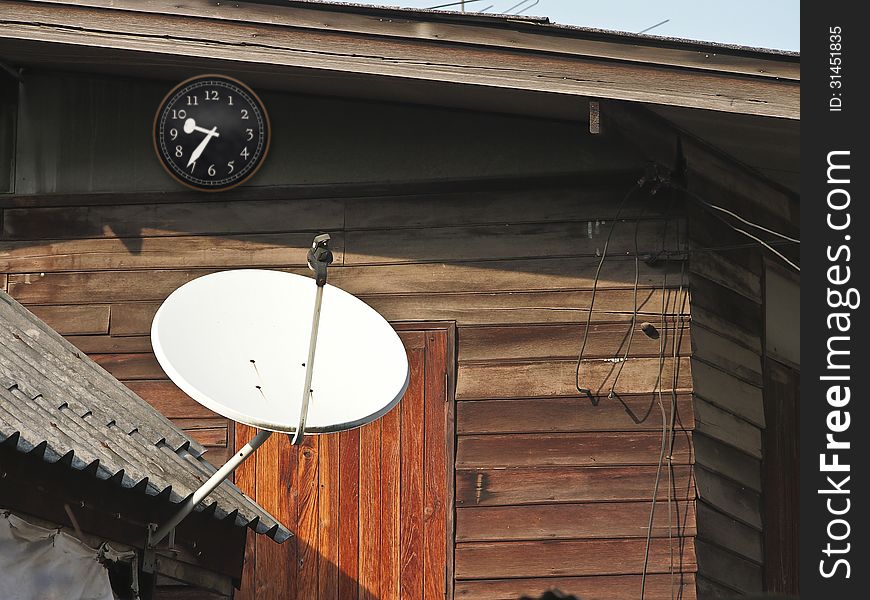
9:36
